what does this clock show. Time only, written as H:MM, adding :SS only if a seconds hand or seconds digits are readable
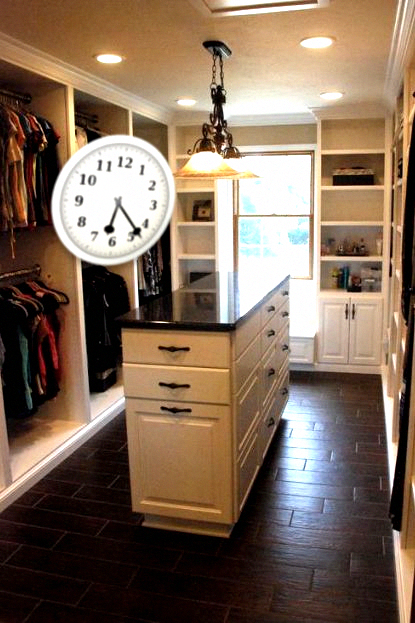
6:23
